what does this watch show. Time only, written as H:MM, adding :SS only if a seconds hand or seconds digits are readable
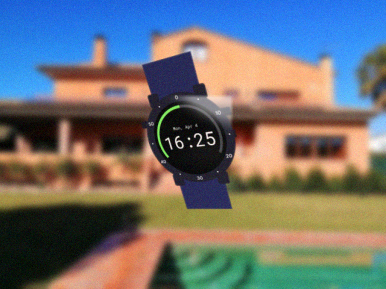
16:25
